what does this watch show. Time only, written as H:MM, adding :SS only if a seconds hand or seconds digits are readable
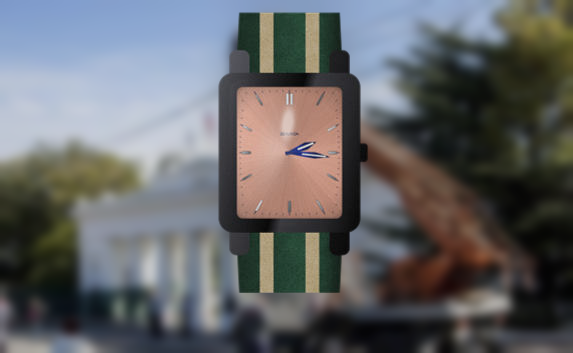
2:16
